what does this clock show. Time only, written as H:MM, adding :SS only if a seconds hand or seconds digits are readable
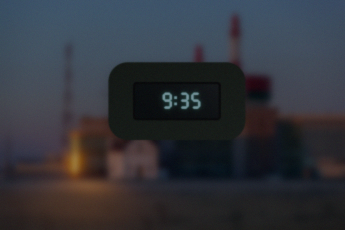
9:35
